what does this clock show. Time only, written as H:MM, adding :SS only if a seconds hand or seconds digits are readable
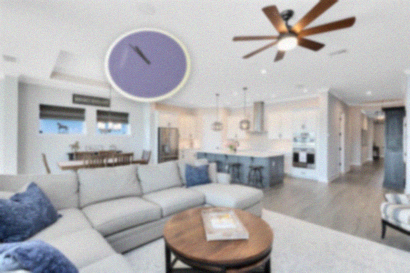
10:53
